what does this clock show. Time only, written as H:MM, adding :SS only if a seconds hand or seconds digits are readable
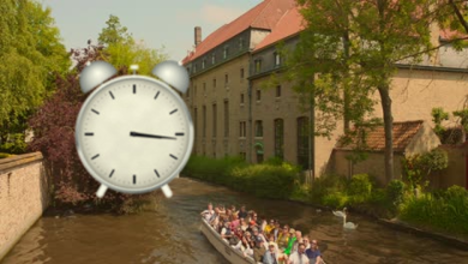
3:16
